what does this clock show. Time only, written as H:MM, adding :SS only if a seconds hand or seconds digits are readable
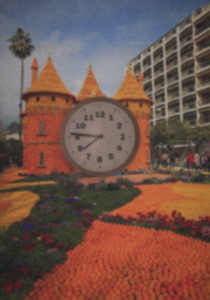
7:46
